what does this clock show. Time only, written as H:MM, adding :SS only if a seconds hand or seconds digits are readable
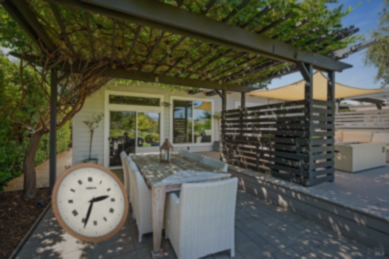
2:34
